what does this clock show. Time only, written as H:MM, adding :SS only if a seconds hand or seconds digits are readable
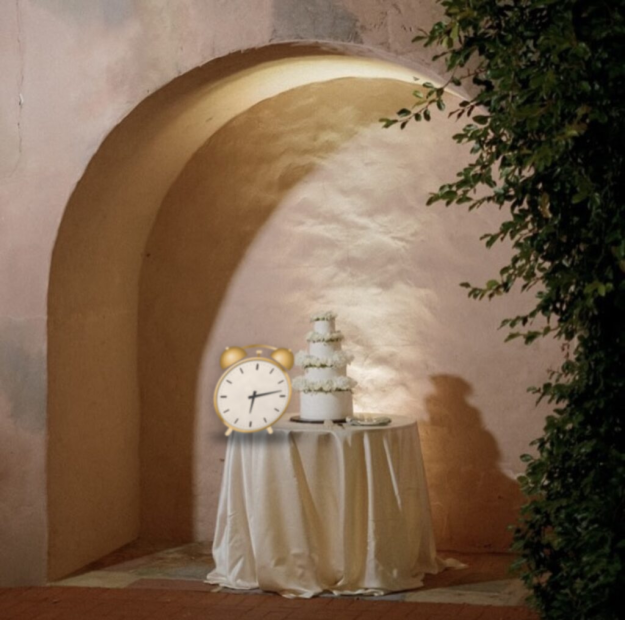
6:13
